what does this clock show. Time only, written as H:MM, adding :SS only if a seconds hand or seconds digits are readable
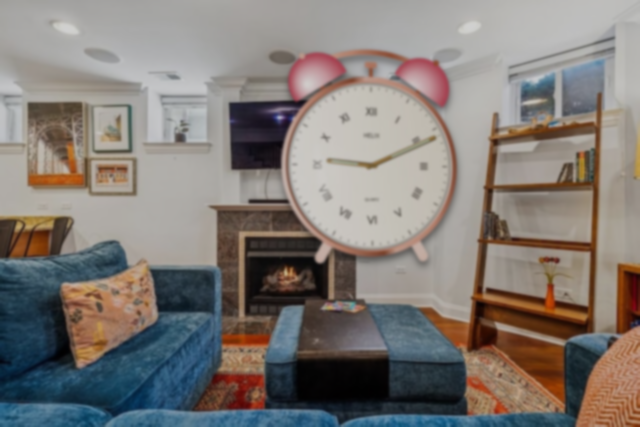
9:11
